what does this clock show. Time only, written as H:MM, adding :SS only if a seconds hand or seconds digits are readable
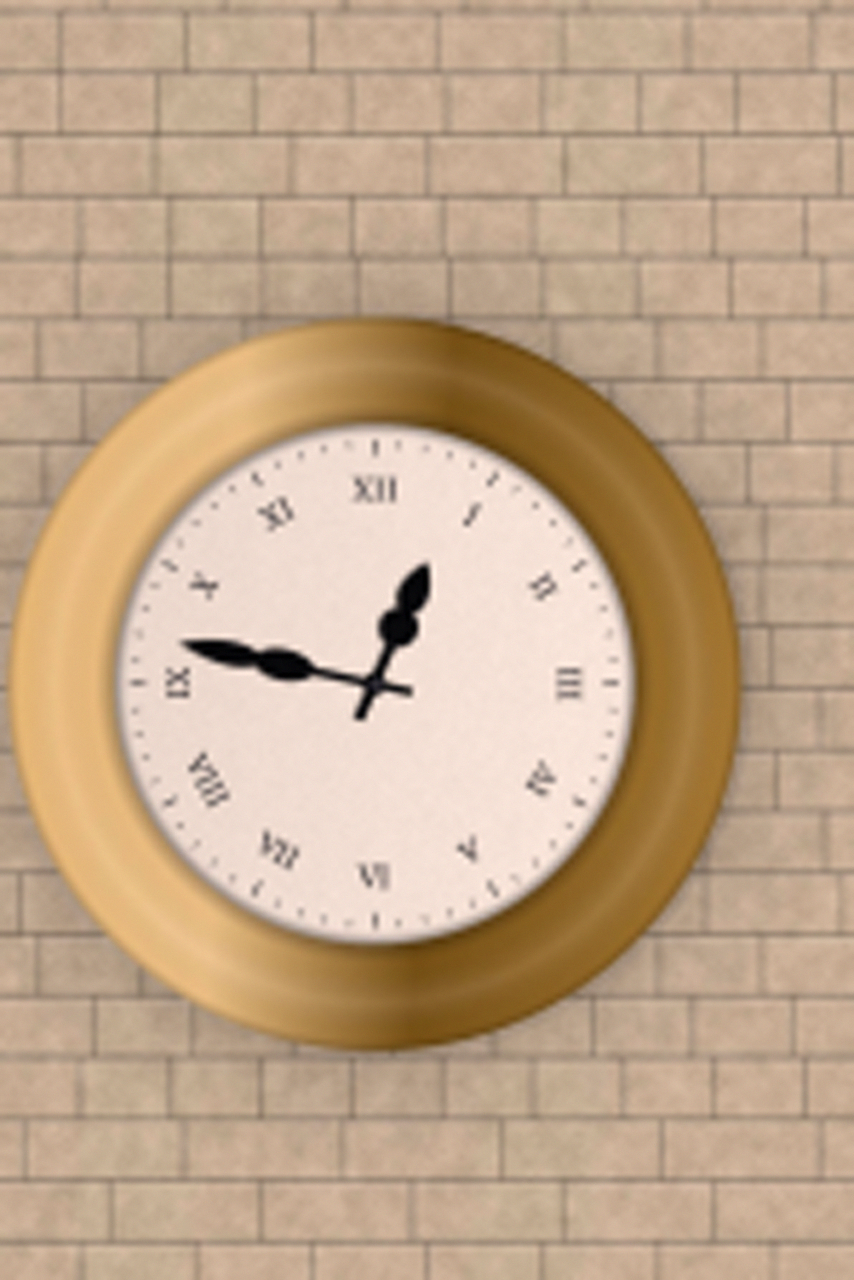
12:47
